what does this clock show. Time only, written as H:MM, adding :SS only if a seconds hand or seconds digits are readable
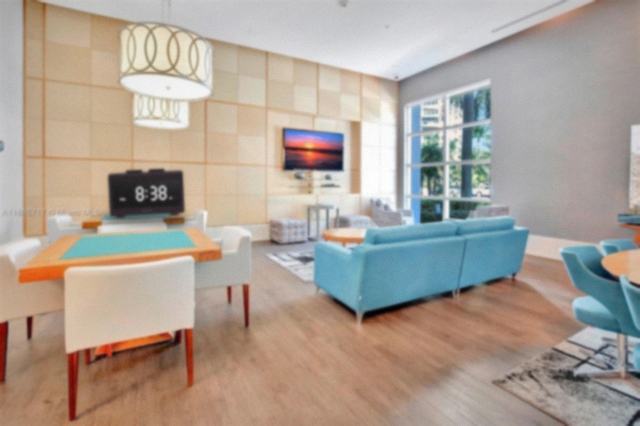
8:38
